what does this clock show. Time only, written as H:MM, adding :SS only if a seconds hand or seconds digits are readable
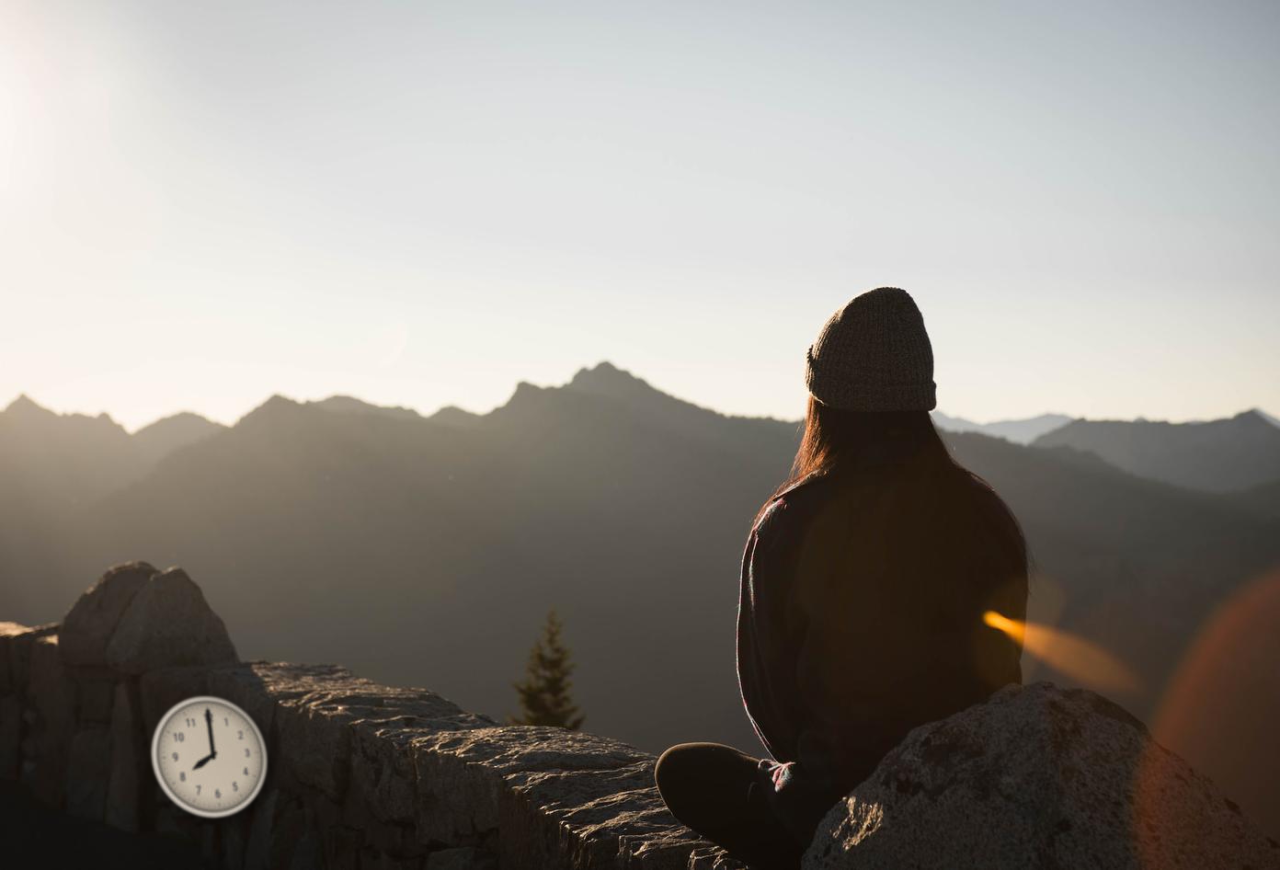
8:00
